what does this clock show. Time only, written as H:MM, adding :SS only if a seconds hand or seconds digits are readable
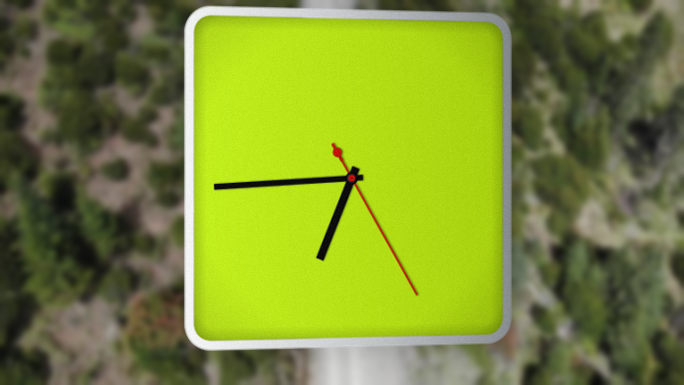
6:44:25
